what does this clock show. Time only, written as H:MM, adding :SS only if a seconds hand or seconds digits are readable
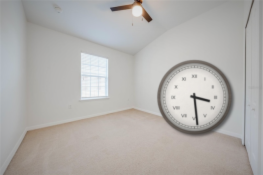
3:29
